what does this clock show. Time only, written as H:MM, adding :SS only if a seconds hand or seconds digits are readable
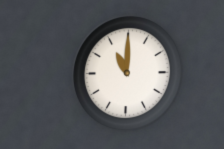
11:00
